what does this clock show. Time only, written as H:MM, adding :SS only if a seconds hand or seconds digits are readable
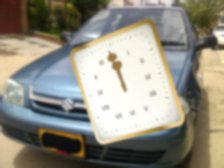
11:59
